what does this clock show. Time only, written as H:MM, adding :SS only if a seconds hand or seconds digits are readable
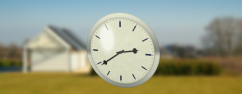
2:39
